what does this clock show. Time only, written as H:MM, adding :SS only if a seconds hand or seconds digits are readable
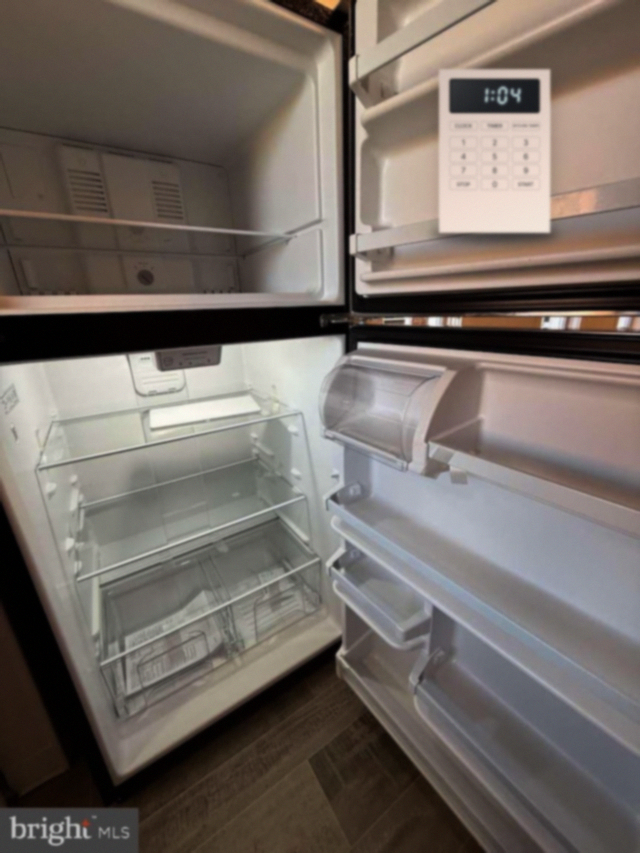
1:04
